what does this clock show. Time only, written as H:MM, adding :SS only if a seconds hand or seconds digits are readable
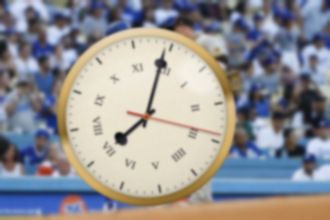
6:59:14
